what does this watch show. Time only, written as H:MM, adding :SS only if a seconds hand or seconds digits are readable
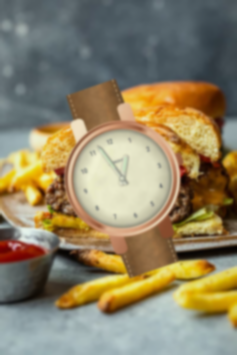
12:57
